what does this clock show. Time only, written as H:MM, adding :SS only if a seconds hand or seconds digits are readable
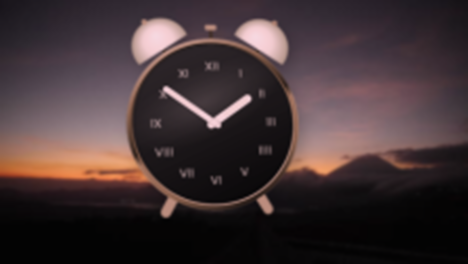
1:51
